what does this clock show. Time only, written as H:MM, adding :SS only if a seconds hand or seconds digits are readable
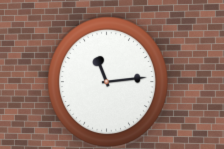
11:14
